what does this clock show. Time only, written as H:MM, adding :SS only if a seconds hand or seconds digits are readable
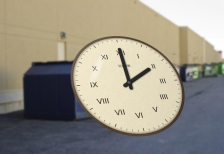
2:00
